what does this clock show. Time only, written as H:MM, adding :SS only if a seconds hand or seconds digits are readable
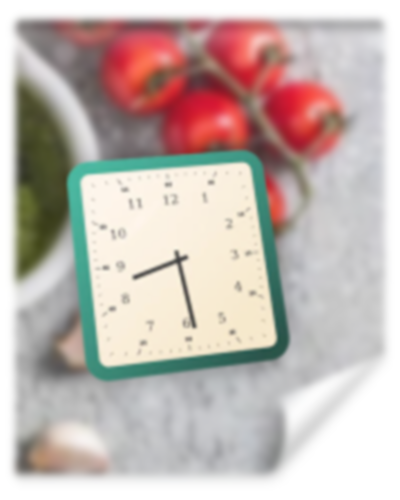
8:29
